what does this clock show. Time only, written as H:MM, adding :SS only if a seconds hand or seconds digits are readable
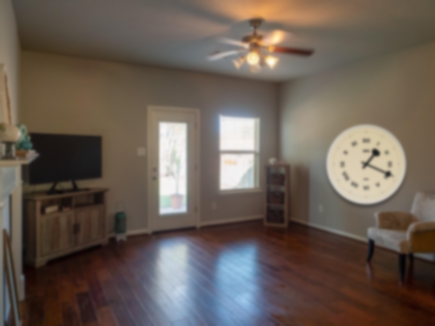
1:19
